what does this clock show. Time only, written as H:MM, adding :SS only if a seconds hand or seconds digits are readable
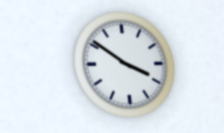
3:51
